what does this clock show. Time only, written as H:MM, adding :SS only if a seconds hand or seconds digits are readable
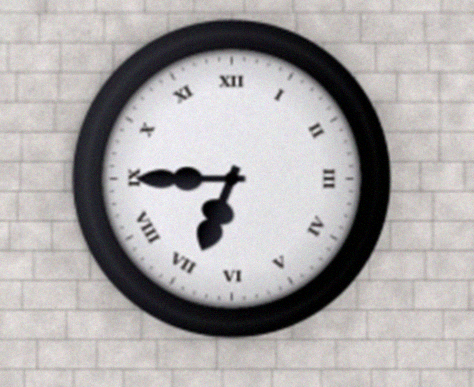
6:45
